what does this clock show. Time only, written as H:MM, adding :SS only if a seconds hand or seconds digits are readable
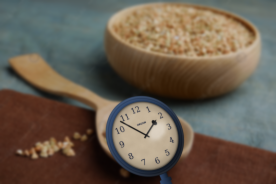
1:53
